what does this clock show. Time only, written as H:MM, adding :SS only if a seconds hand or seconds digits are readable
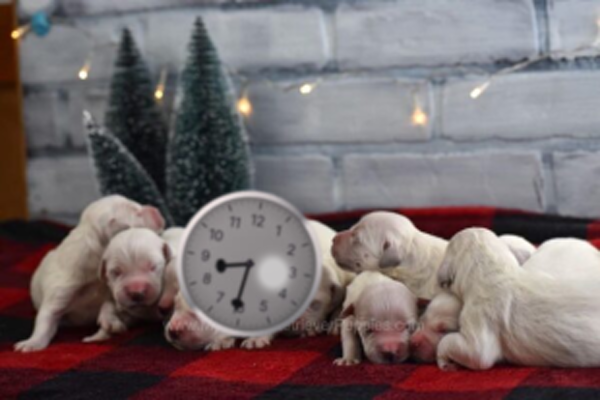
8:31
